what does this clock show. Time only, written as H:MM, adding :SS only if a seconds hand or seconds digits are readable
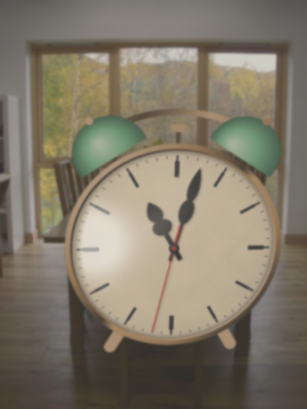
11:02:32
